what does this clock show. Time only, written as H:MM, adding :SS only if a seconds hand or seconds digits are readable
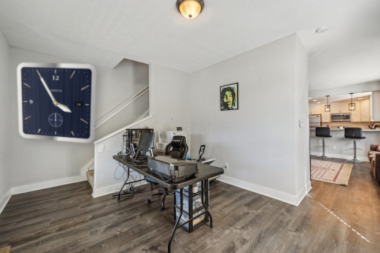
3:55
